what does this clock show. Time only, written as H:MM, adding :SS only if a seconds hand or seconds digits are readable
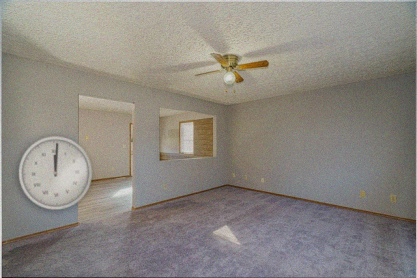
12:01
